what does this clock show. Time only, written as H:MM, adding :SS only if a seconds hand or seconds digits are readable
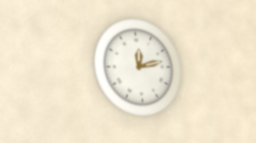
12:13
